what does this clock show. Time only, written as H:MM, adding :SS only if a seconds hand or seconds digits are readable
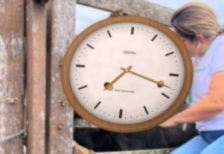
7:18
